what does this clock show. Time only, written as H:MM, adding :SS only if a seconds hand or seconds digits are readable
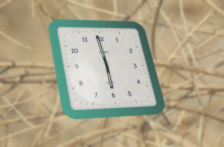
5:59
